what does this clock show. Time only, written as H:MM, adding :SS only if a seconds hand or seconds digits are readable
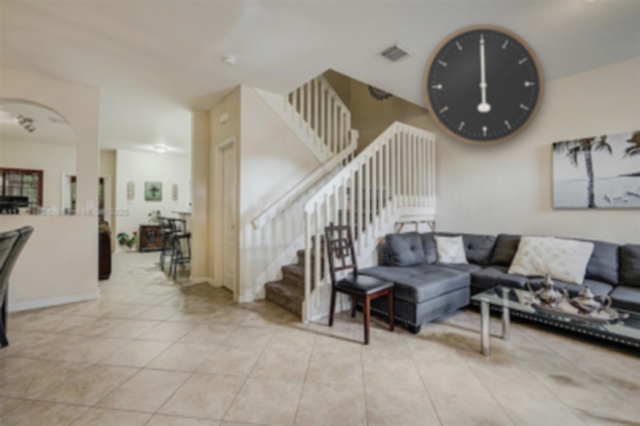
6:00
